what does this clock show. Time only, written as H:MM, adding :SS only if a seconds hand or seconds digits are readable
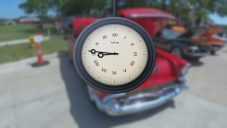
8:46
